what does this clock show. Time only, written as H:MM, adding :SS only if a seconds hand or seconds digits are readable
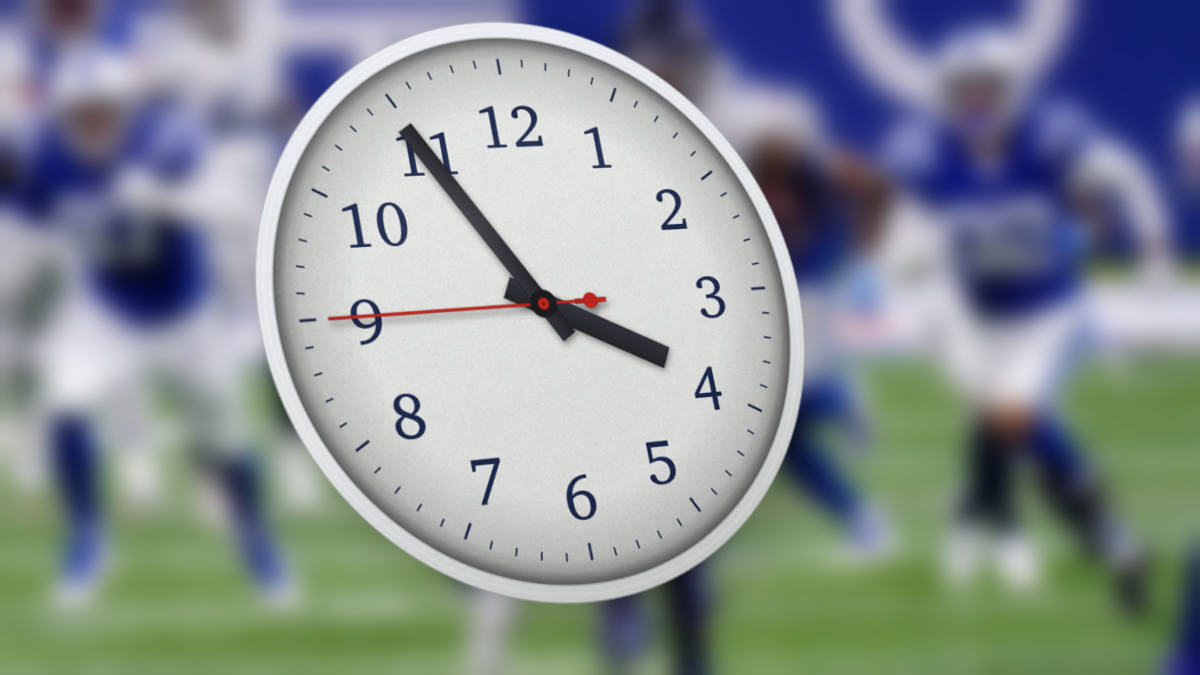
3:54:45
